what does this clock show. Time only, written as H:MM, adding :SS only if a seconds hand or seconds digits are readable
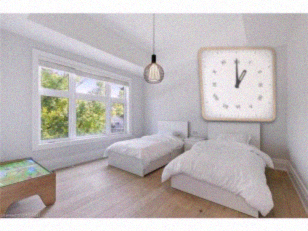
1:00
